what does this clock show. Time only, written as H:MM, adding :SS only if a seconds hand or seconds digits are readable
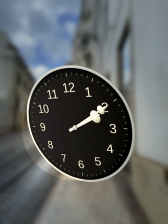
2:10
